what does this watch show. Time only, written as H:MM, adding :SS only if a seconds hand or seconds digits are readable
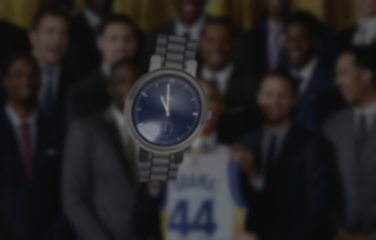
10:59
